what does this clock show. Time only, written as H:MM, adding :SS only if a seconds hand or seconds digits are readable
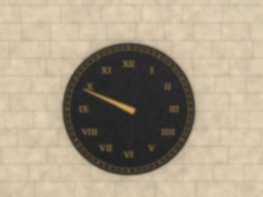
9:49
